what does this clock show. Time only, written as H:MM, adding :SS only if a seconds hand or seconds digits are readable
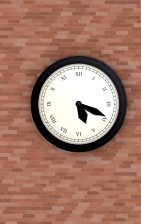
5:19
